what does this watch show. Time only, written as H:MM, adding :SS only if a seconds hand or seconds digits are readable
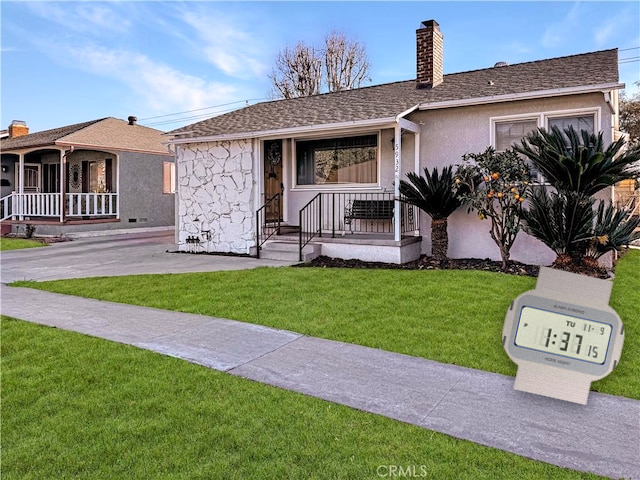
1:37:15
